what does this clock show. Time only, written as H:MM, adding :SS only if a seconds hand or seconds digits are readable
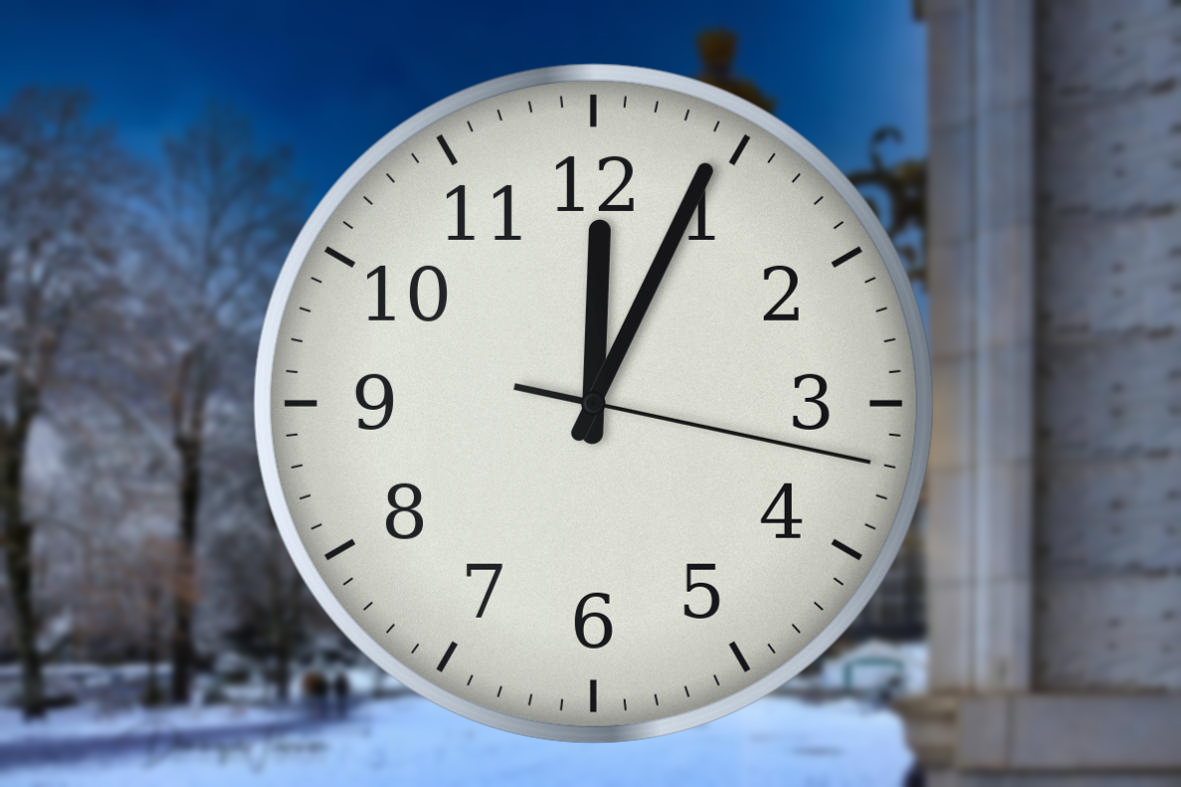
12:04:17
